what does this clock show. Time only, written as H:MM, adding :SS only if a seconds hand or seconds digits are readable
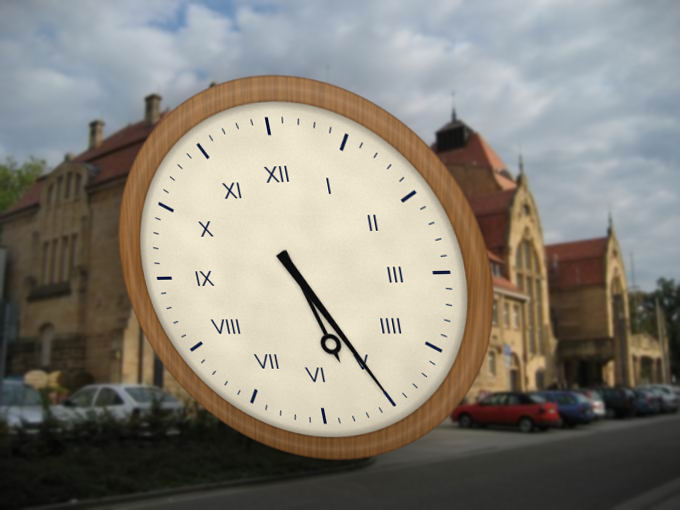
5:25
